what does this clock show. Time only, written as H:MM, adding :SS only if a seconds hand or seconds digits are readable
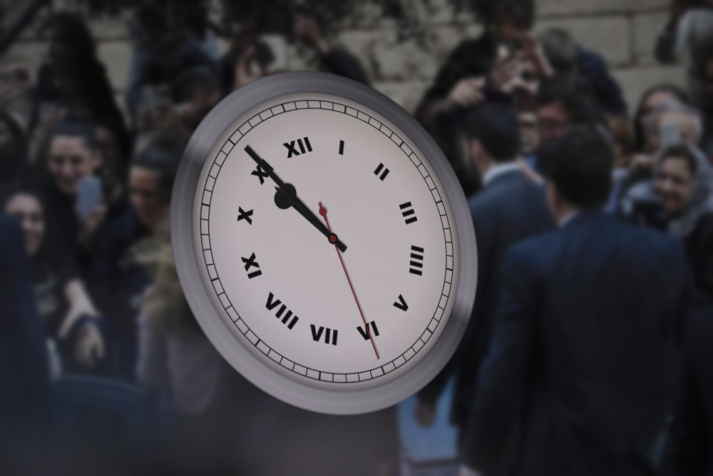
10:55:30
